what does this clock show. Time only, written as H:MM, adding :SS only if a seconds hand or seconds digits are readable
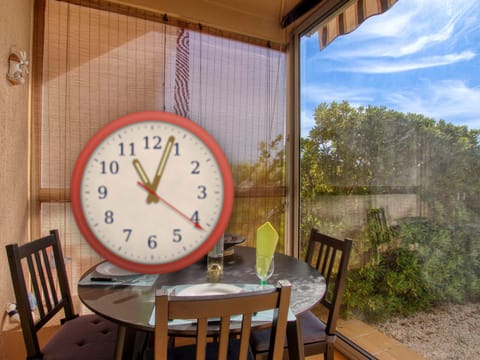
11:03:21
